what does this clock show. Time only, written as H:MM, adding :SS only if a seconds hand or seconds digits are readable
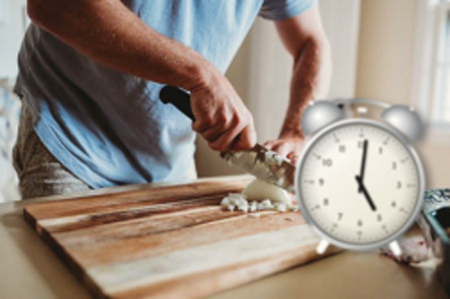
5:01
